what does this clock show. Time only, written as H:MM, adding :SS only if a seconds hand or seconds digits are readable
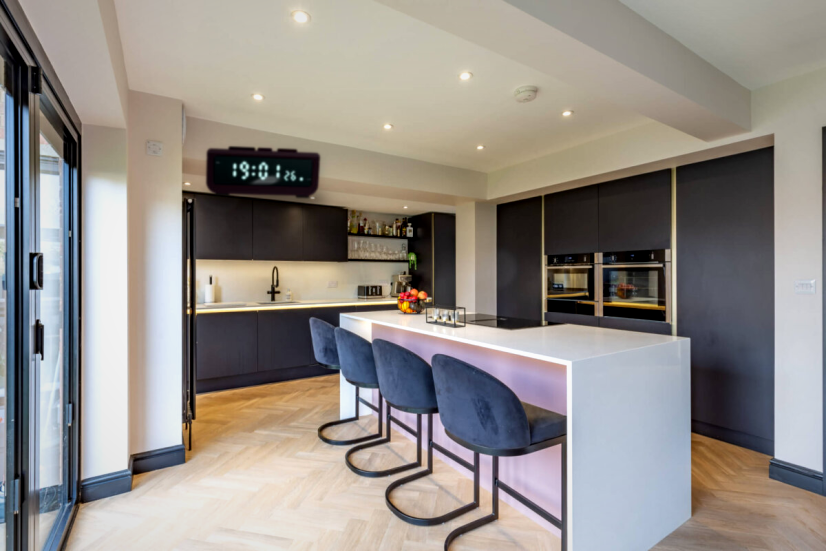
19:01
